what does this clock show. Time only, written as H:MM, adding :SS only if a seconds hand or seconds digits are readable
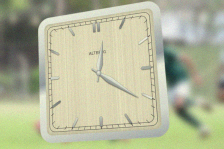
12:21
